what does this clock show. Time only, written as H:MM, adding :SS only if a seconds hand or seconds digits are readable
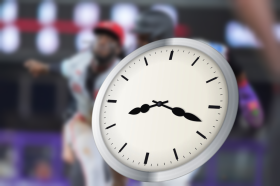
8:18
